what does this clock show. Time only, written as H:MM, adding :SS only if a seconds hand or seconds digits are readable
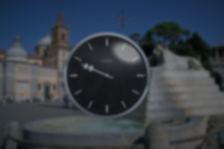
9:49
